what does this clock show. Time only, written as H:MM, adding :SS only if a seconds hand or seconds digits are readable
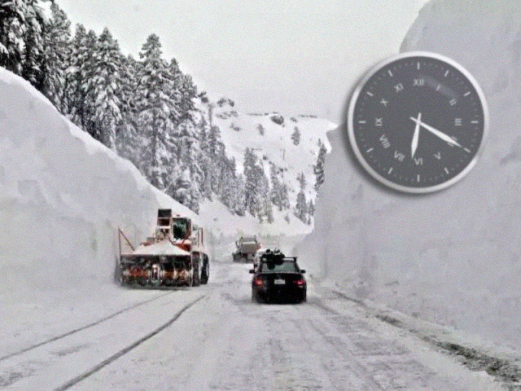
6:20
